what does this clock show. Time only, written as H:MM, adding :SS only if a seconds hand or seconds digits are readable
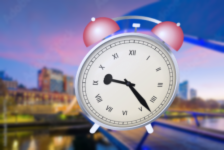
9:23
